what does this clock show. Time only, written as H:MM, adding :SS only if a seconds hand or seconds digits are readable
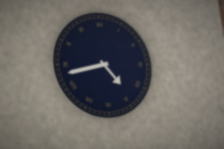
4:43
